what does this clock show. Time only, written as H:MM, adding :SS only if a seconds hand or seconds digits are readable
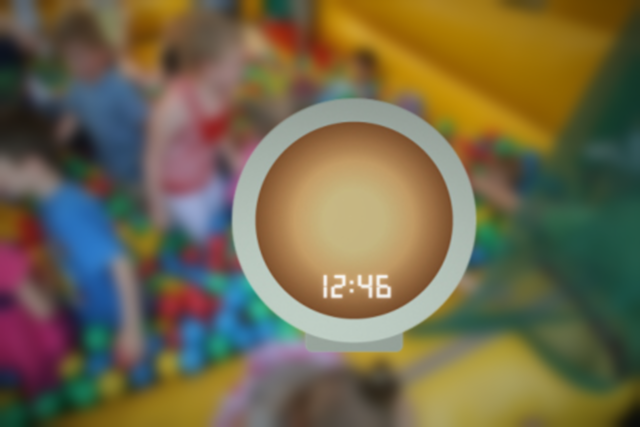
12:46
